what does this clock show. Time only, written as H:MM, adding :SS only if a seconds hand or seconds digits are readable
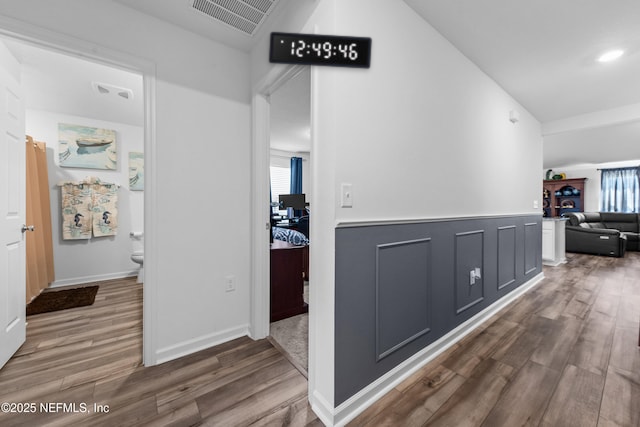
12:49:46
